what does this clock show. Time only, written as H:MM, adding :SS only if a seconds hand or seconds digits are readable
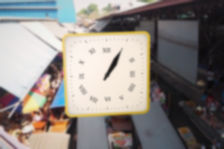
1:05
